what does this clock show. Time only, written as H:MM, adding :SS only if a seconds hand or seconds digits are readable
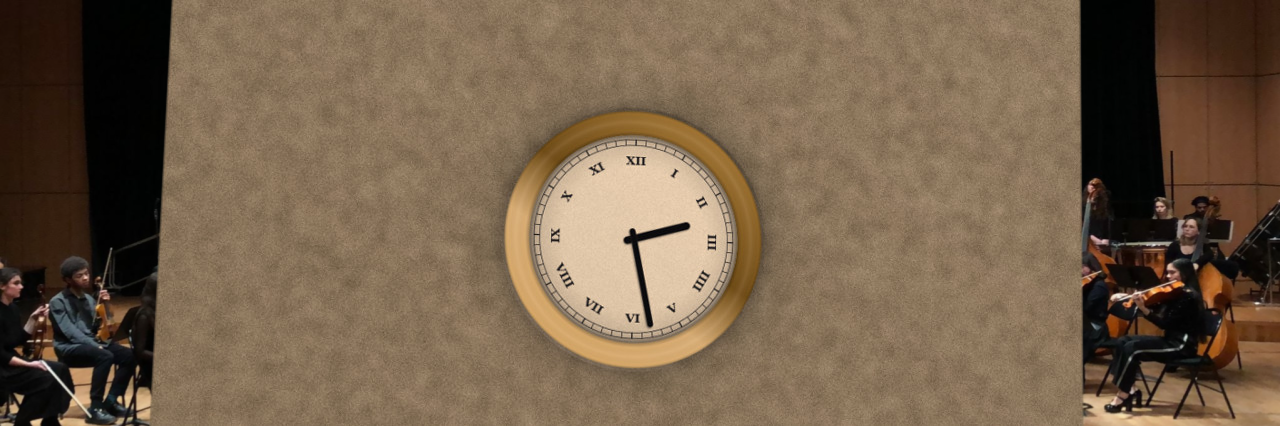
2:28
